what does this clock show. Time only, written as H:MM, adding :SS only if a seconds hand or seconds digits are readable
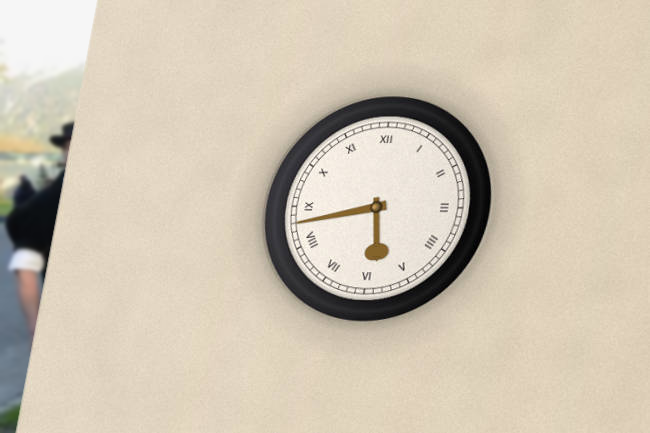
5:43
